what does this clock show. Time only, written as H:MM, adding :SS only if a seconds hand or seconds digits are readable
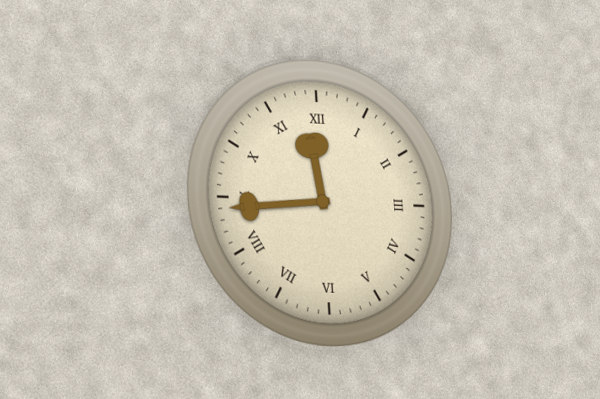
11:44
